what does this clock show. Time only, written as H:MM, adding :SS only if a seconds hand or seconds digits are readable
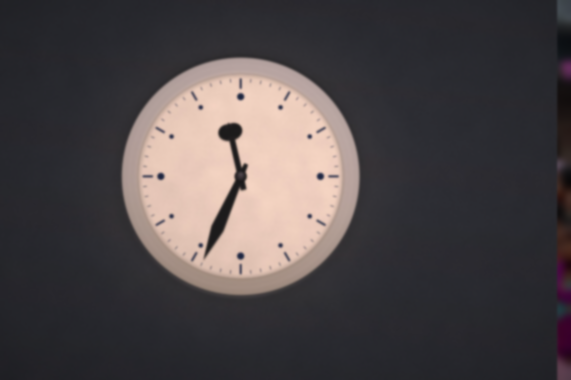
11:34
